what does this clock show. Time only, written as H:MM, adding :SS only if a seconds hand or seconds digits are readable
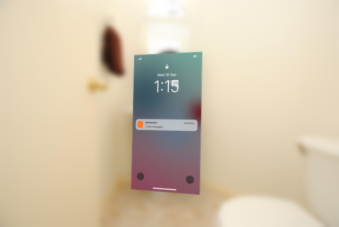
1:15
